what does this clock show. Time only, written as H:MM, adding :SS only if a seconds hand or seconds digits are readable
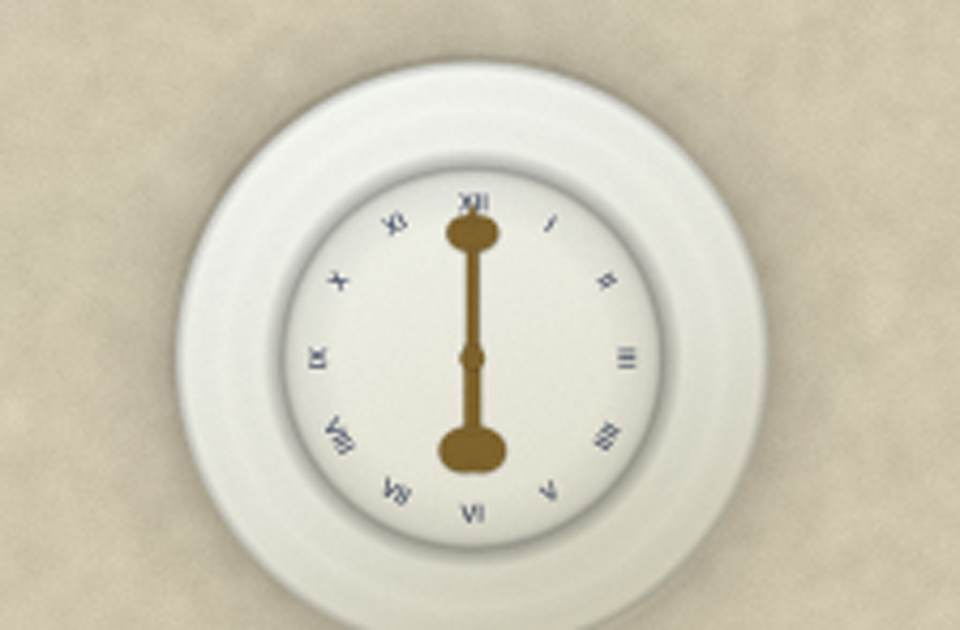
6:00
